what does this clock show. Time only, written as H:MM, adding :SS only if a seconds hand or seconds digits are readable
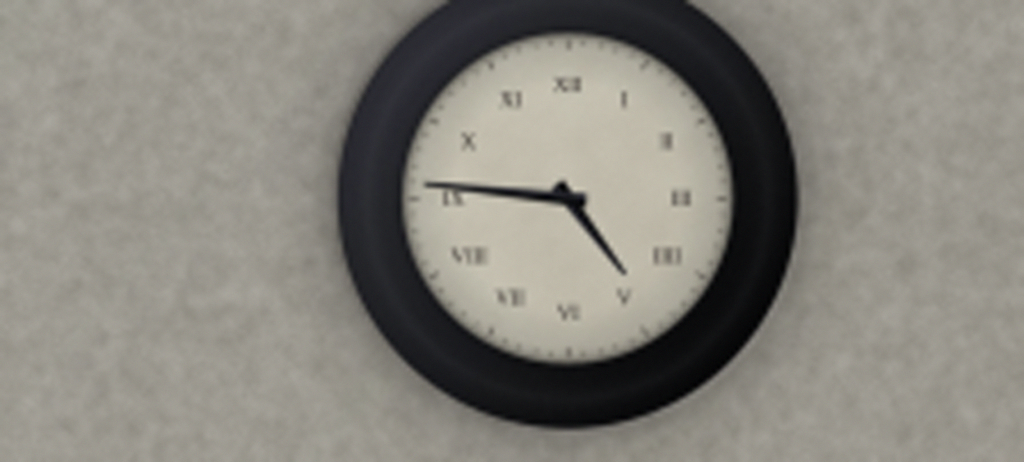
4:46
